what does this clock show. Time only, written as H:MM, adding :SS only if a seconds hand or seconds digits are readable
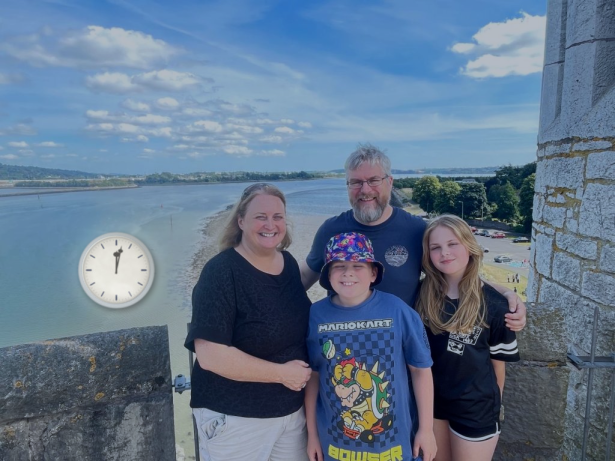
12:02
